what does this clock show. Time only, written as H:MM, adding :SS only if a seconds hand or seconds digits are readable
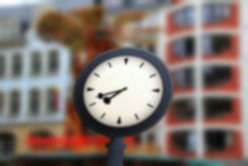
7:42
